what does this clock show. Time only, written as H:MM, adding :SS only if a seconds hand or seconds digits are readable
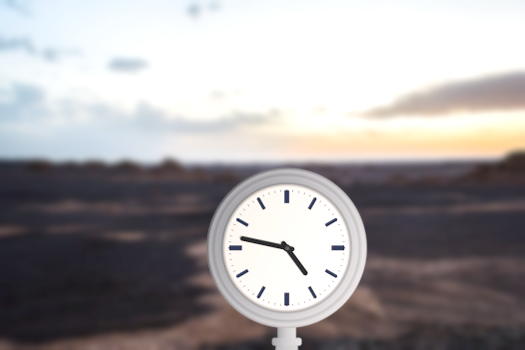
4:47
